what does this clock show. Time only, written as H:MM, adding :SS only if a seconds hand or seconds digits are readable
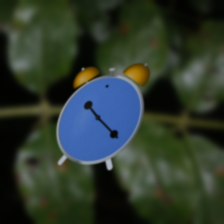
10:21
